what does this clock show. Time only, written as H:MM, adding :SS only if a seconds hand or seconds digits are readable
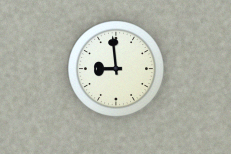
8:59
